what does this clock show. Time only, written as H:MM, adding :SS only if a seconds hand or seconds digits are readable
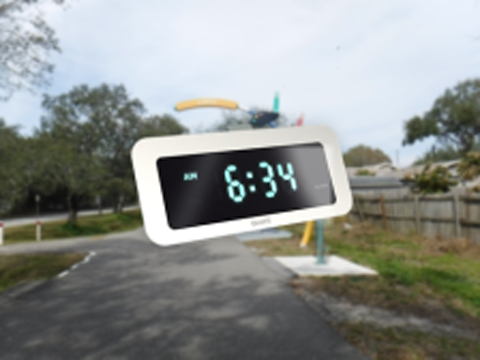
6:34
